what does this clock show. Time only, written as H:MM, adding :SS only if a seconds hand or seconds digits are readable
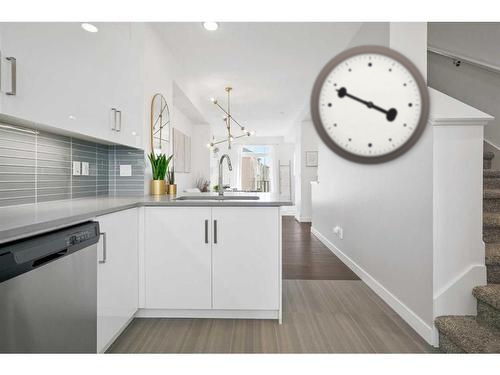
3:49
